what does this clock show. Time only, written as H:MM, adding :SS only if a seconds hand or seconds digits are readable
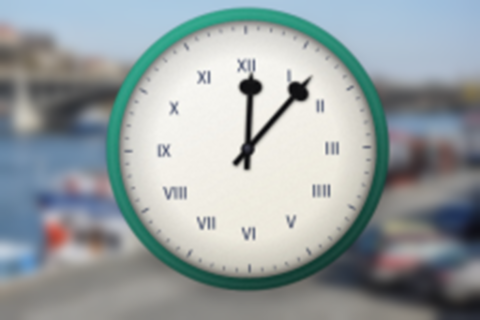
12:07
